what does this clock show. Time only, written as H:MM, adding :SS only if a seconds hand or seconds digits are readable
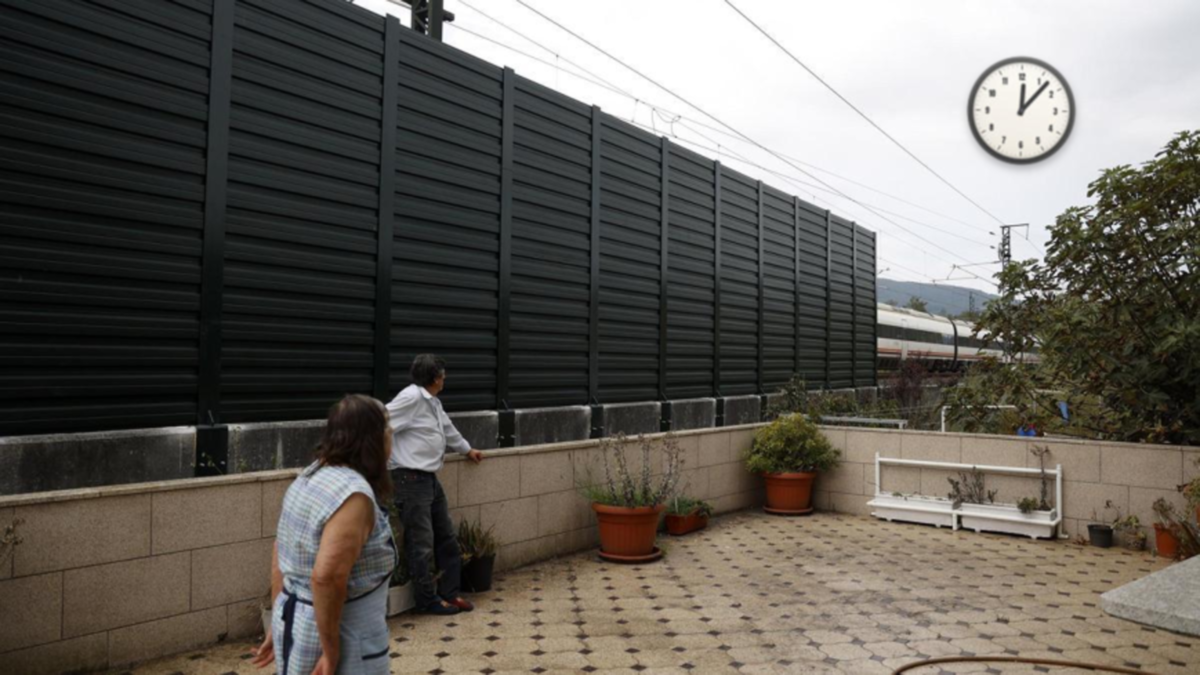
12:07
